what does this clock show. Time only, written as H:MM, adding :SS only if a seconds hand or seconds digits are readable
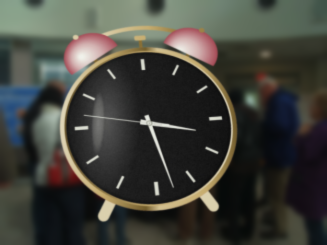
3:27:47
